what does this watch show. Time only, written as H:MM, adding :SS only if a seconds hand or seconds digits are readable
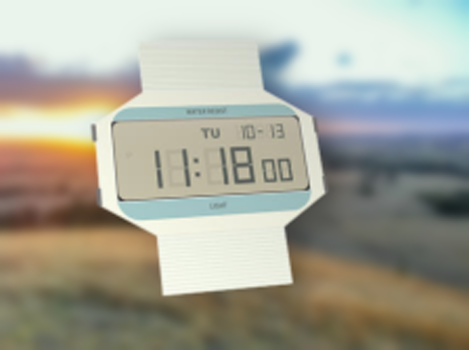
11:18:00
